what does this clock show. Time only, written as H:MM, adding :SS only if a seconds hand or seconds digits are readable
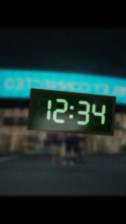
12:34
